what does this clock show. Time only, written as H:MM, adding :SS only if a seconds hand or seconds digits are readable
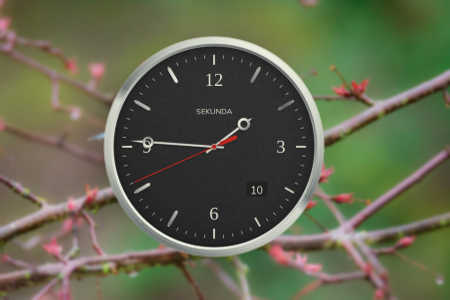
1:45:41
